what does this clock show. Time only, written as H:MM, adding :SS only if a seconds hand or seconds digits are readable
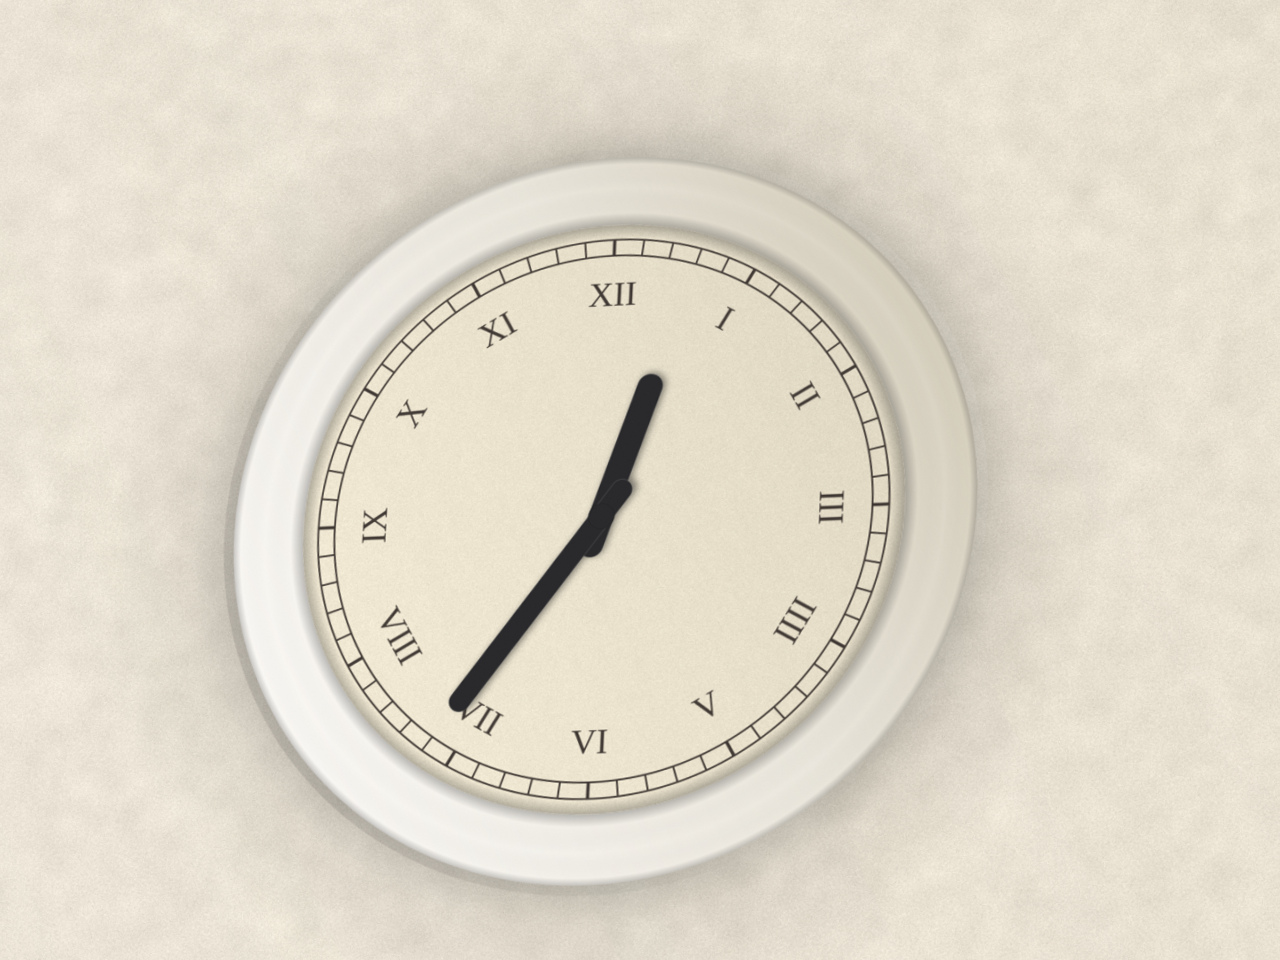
12:36
